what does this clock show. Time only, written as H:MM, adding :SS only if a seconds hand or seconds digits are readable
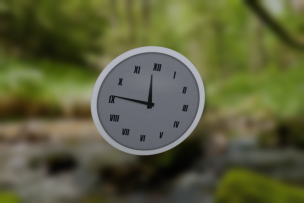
11:46
